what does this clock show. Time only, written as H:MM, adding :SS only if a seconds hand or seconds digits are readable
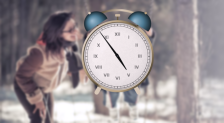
4:54
